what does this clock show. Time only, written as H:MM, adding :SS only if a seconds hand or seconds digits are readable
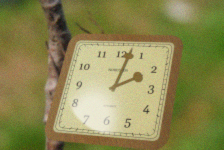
2:02
